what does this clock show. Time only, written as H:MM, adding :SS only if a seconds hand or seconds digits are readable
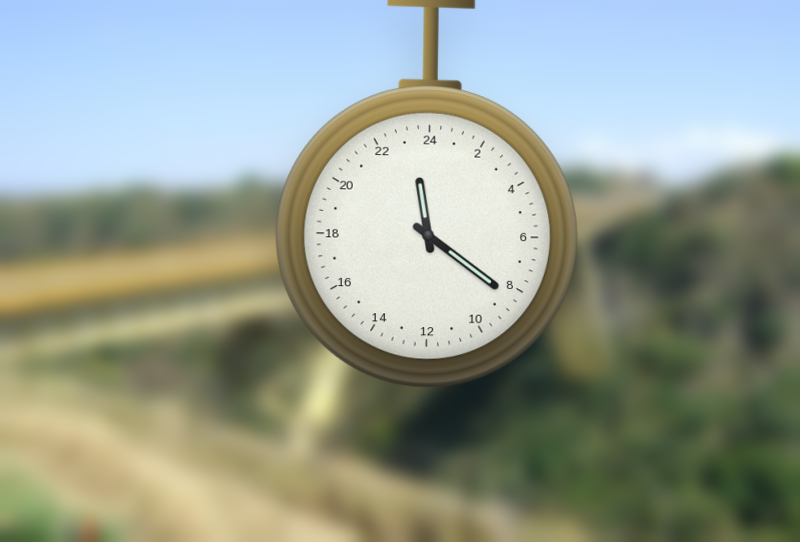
23:21
